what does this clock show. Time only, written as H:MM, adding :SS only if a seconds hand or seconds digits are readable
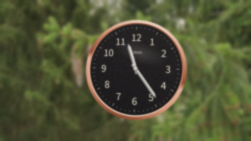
11:24
